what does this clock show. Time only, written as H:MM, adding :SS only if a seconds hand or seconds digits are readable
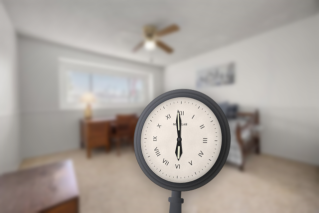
5:59
